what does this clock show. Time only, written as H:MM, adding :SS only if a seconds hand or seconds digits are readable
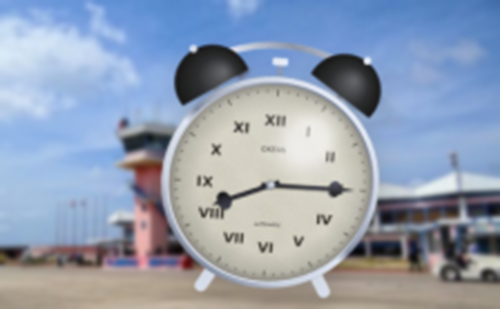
8:15
